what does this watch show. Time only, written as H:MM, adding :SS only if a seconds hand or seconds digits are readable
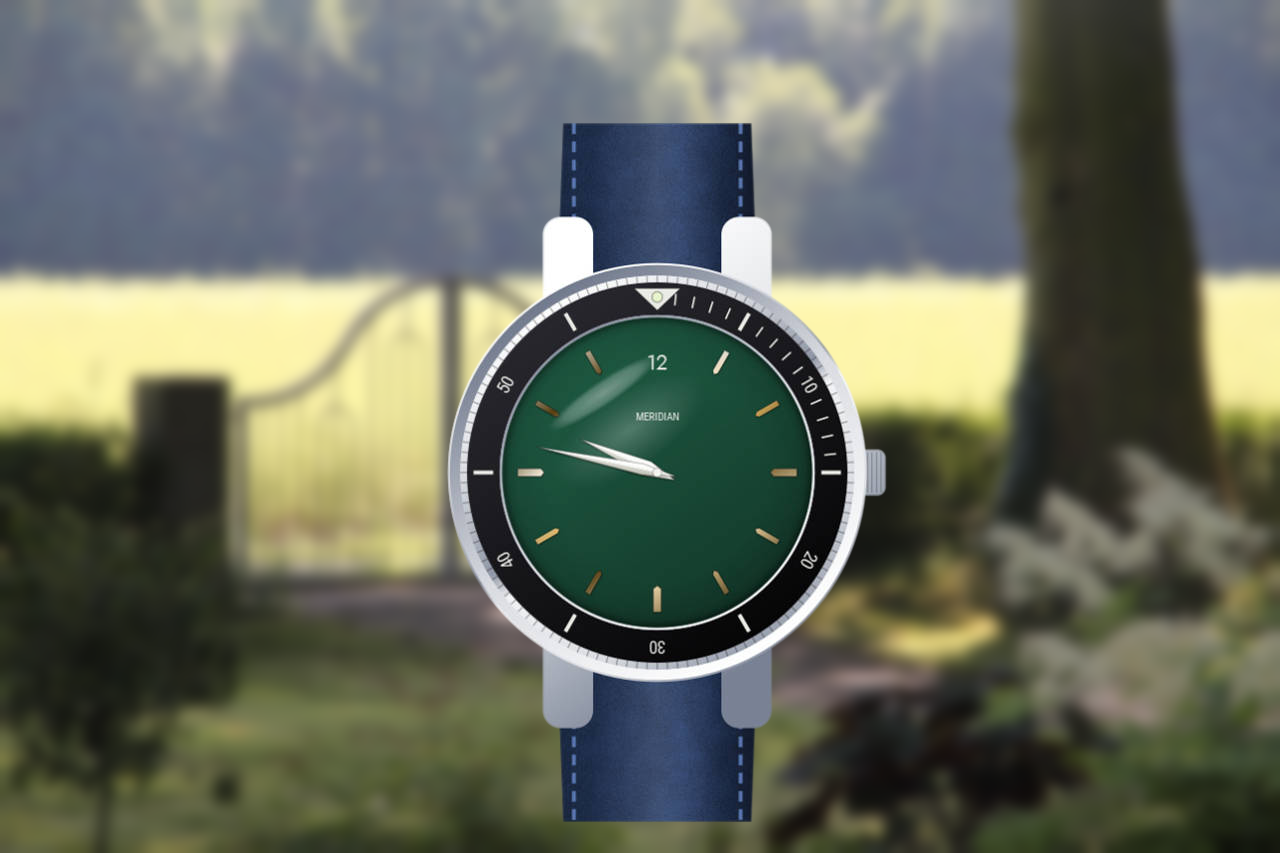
9:47
